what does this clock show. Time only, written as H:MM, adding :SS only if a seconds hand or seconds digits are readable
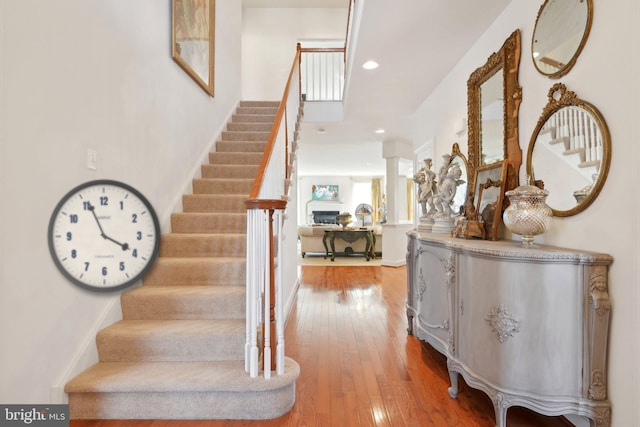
3:56
